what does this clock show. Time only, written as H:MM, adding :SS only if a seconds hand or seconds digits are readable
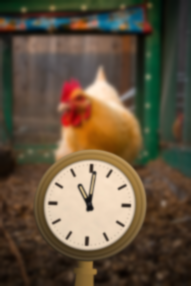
11:01
